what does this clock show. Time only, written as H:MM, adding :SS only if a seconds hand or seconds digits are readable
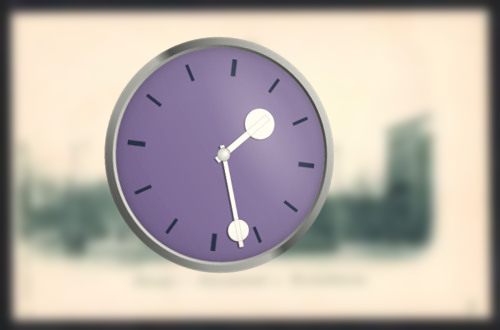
1:27
